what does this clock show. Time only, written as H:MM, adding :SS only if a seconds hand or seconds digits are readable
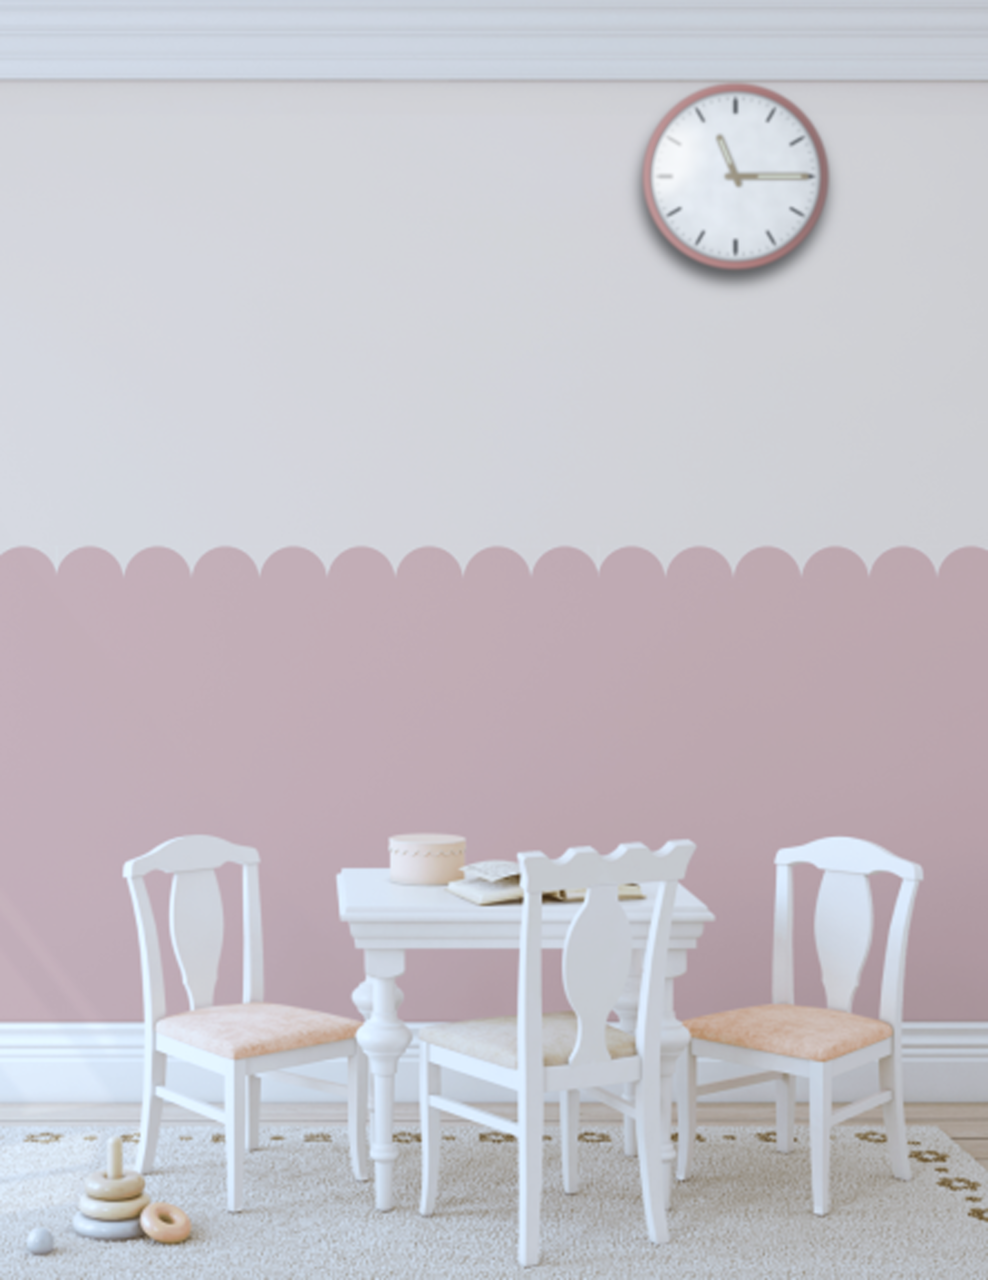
11:15
